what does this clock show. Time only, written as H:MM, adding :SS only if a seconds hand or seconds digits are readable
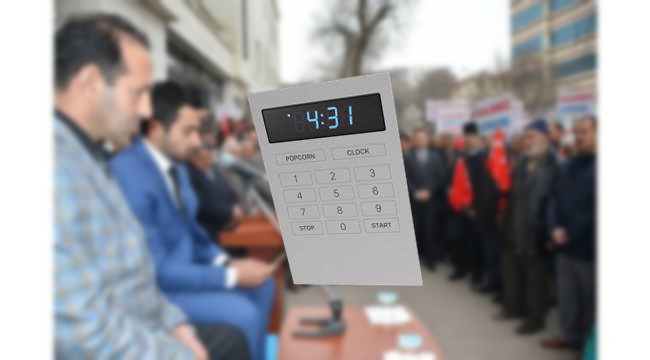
4:31
